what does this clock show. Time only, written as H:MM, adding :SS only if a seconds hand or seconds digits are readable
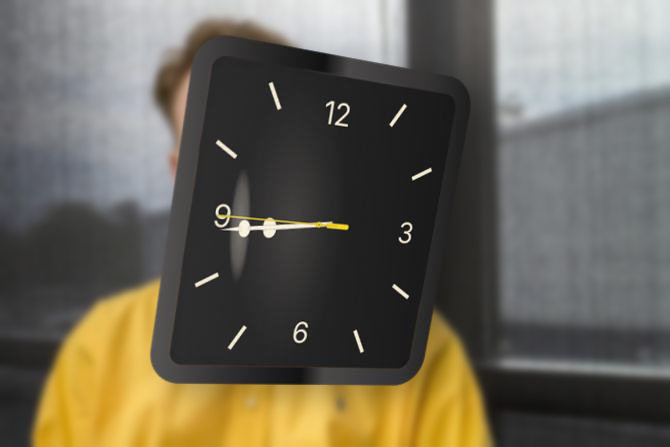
8:43:45
